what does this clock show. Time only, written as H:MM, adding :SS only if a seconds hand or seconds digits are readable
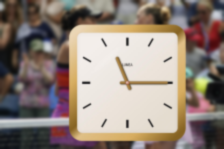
11:15
